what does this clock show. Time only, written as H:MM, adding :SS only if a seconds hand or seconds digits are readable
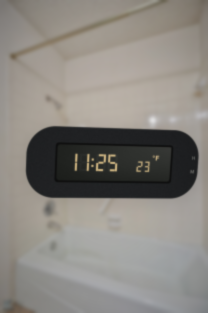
11:25
